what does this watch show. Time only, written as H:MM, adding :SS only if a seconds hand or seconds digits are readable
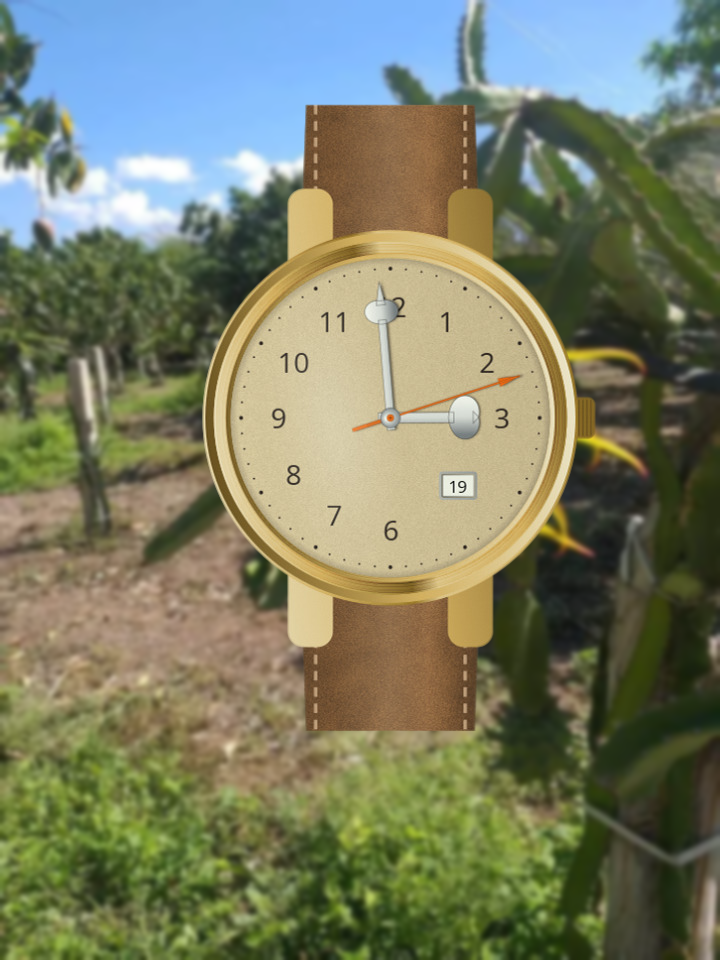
2:59:12
